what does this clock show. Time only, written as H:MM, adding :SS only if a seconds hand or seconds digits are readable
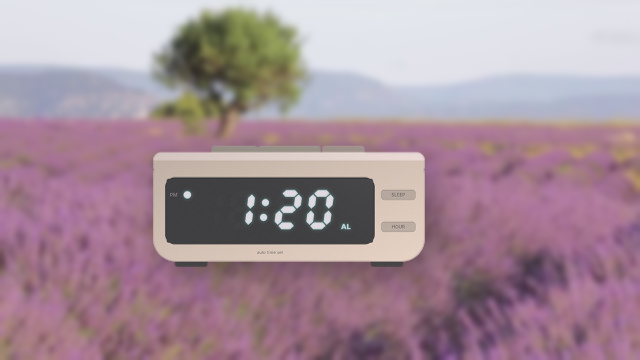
1:20
